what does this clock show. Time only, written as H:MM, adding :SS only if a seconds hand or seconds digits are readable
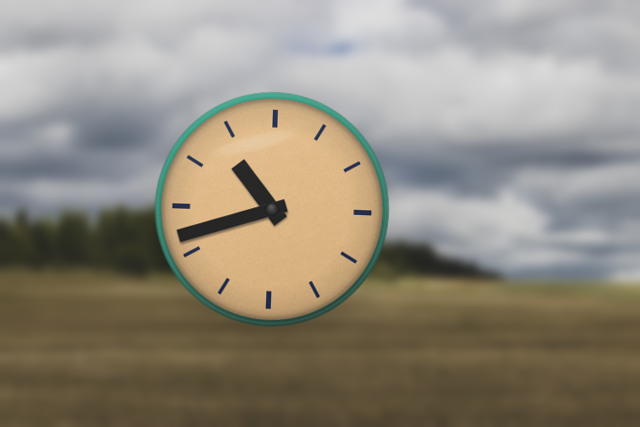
10:42
